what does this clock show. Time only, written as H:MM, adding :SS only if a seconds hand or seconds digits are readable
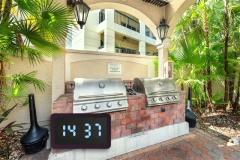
14:37
